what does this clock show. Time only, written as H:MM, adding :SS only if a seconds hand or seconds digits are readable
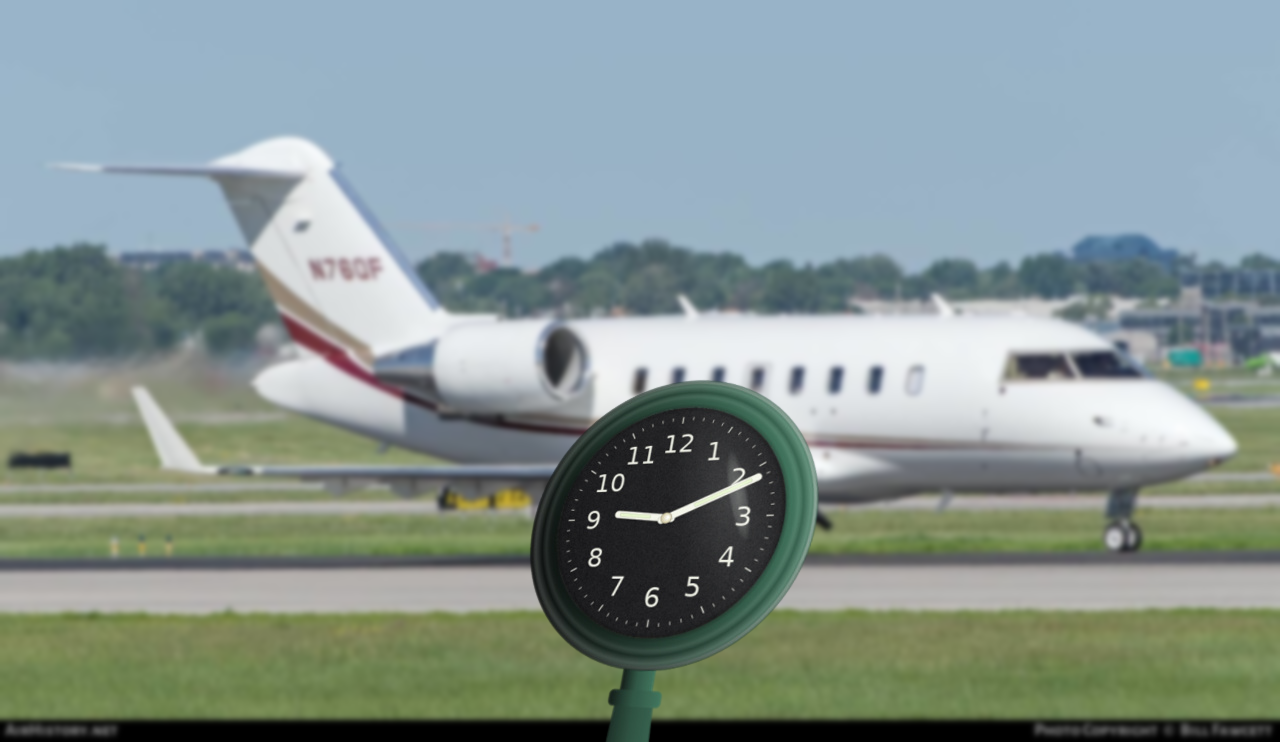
9:11
